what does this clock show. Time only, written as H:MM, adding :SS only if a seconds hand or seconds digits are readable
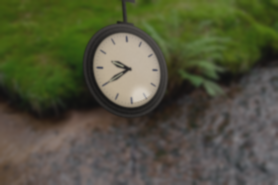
9:40
